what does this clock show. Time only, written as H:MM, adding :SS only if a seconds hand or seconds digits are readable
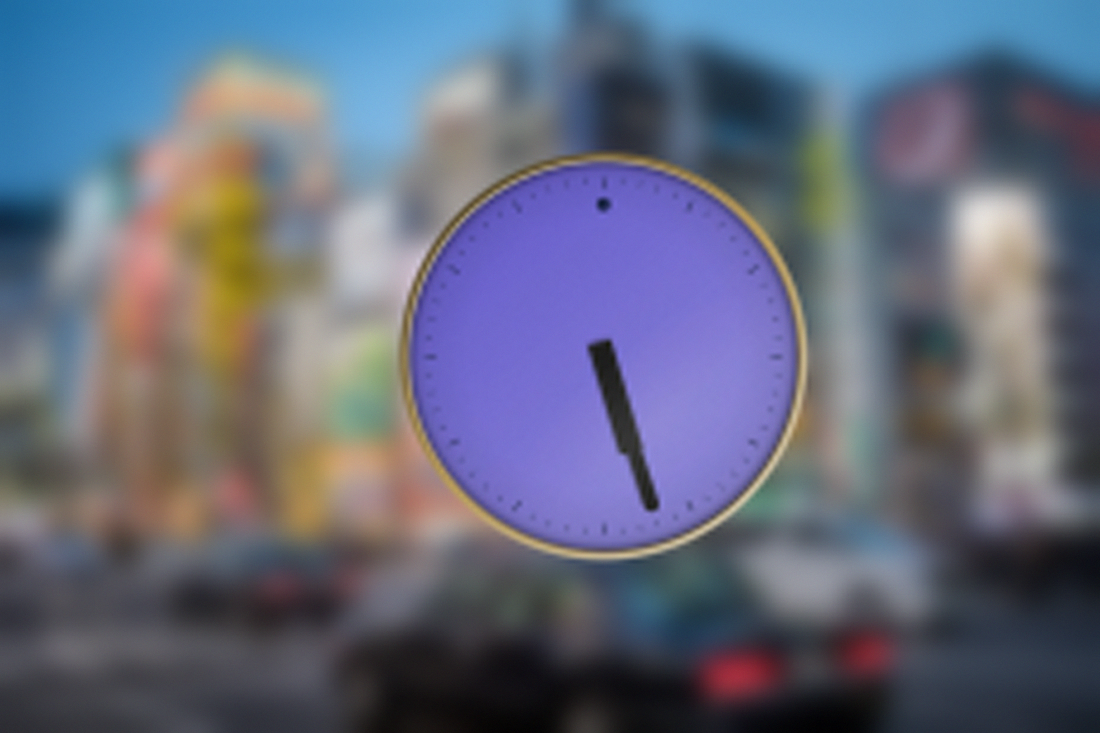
5:27
